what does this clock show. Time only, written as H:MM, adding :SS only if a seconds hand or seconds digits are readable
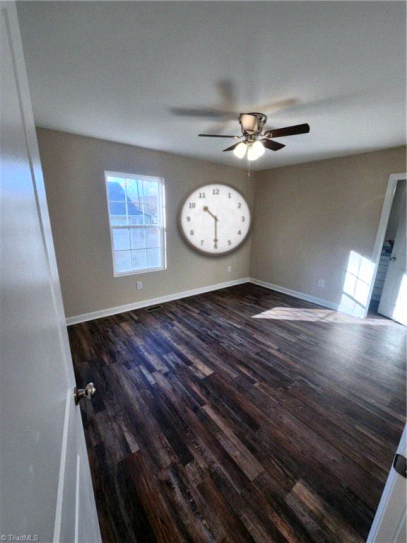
10:30
